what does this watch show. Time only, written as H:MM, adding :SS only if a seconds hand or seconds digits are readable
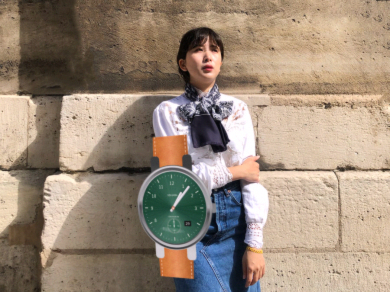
1:07
